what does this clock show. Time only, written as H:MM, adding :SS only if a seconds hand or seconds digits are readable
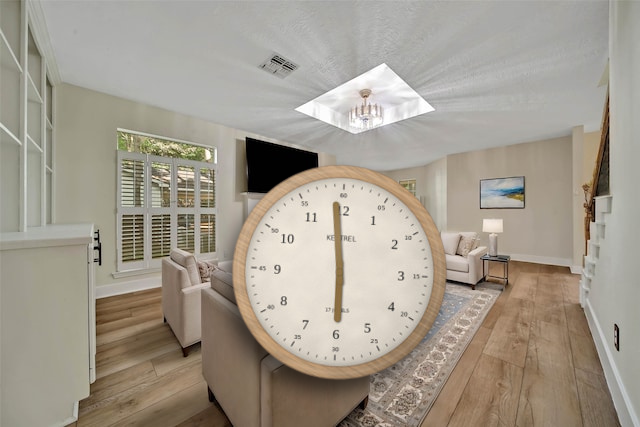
5:59
